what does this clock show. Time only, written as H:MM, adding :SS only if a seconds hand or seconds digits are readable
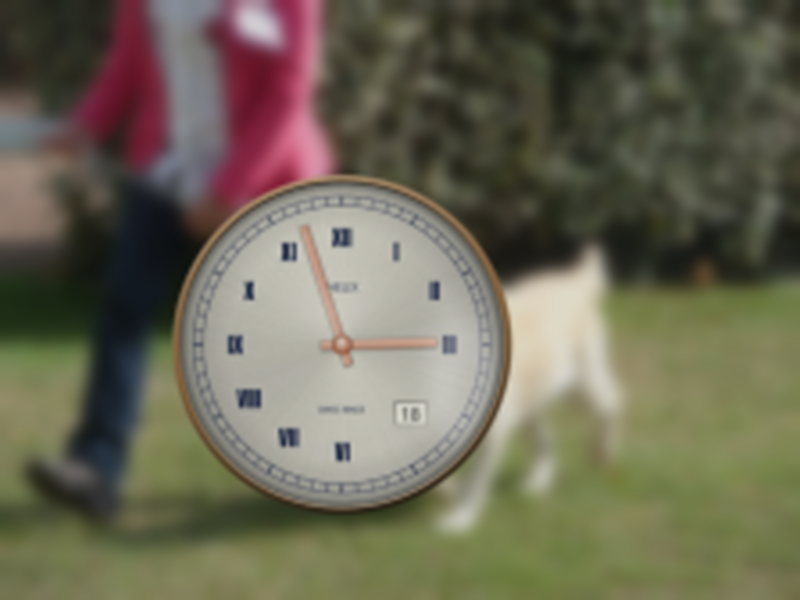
2:57
